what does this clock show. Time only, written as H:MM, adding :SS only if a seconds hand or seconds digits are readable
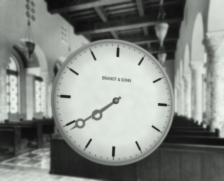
7:39
